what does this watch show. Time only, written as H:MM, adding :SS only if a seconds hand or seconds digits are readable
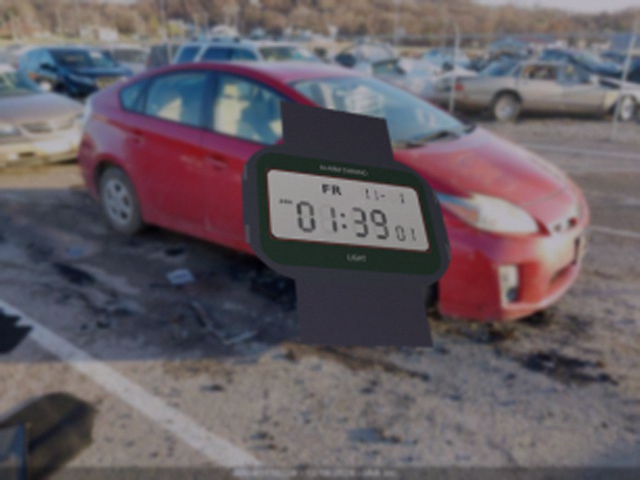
1:39:01
